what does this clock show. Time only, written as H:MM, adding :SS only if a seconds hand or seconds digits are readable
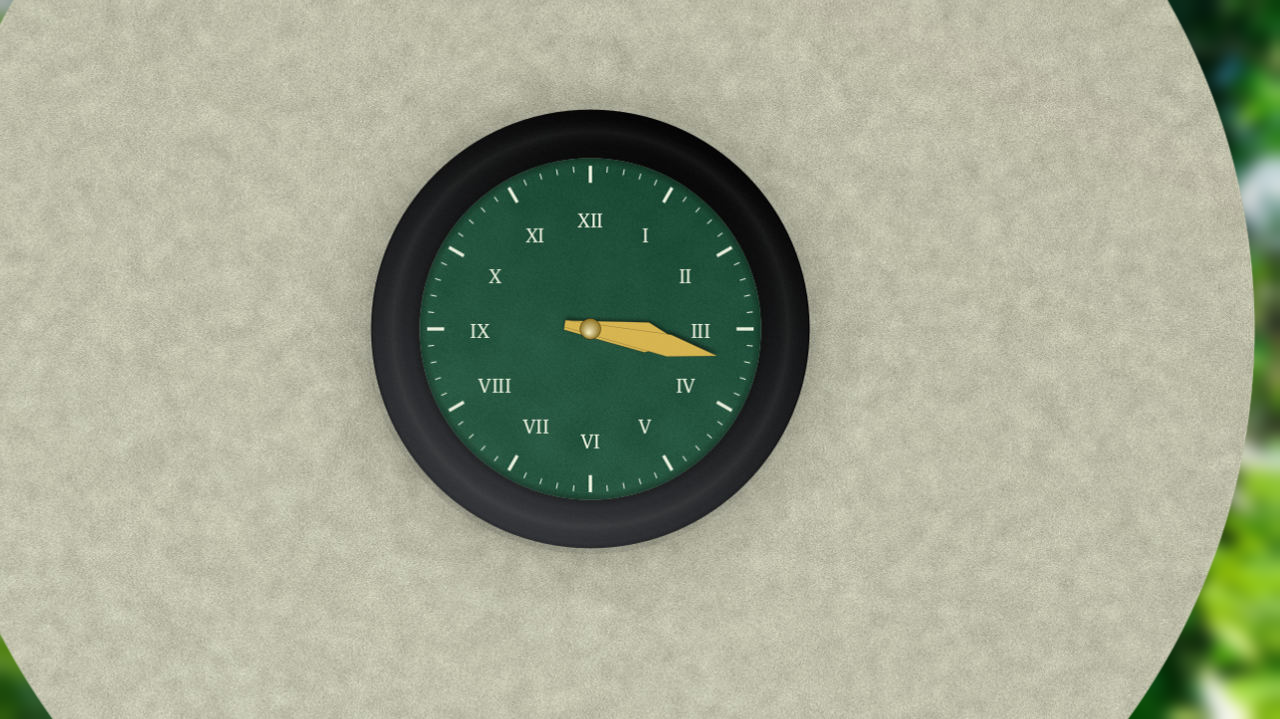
3:17
